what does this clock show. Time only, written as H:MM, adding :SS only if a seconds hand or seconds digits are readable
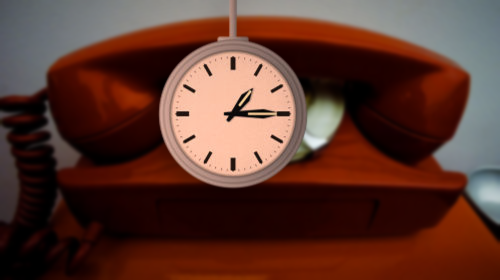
1:15
